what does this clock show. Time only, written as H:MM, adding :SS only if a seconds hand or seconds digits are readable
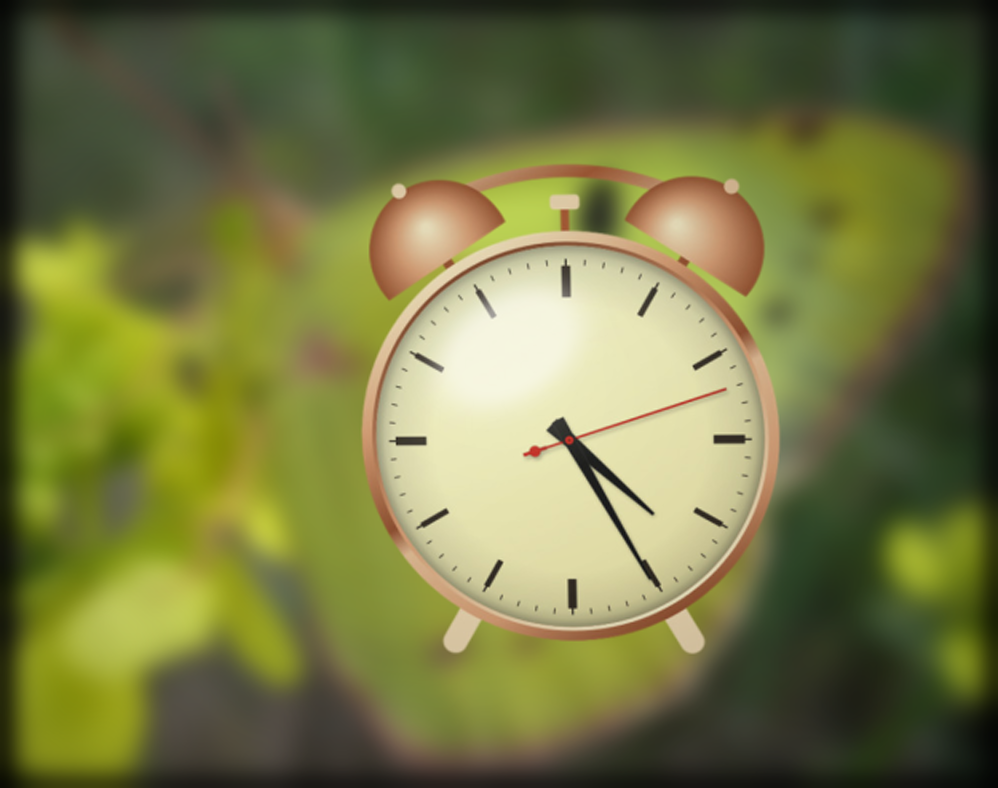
4:25:12
